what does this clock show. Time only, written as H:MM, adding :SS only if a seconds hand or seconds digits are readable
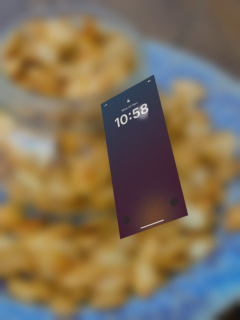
10:58
